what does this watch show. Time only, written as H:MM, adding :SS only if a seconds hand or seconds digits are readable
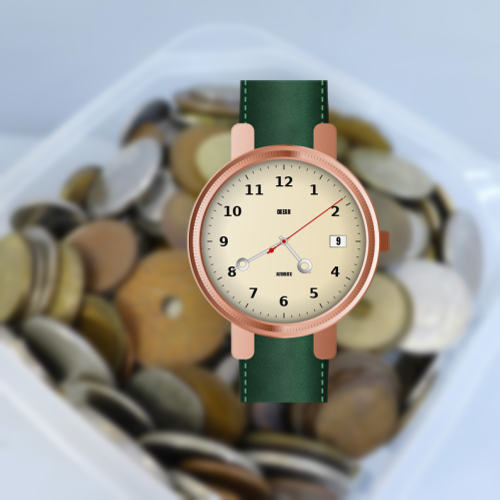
4:40:09
